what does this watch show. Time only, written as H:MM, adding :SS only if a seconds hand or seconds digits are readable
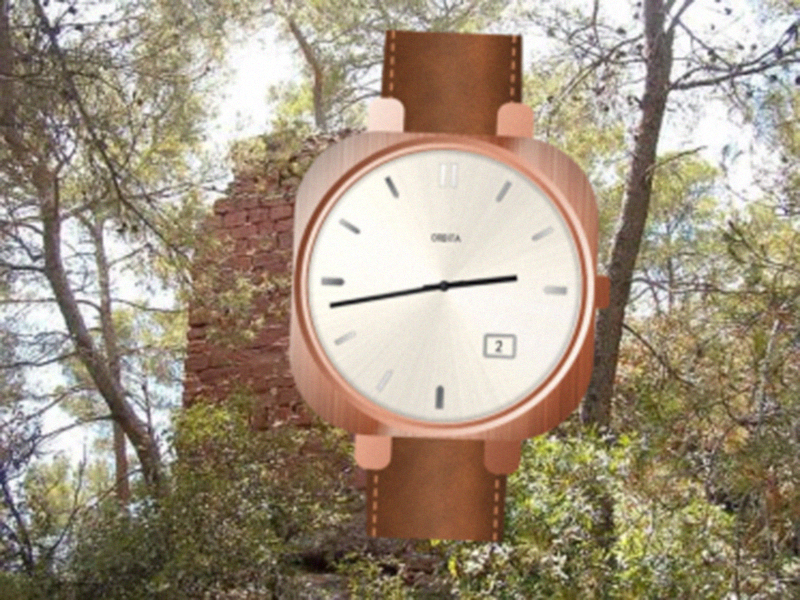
2:43
